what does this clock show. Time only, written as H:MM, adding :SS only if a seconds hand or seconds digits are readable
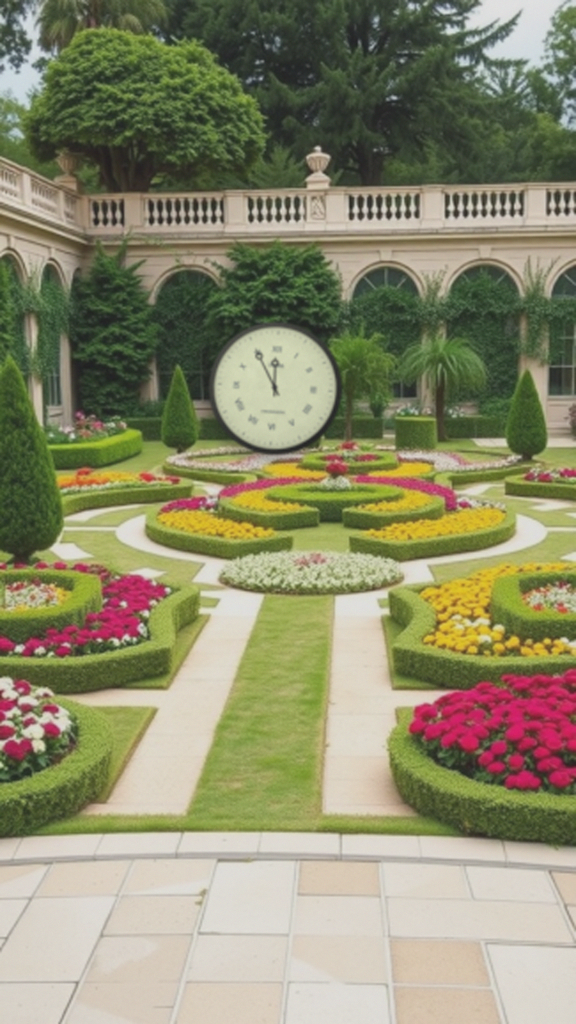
11:55
